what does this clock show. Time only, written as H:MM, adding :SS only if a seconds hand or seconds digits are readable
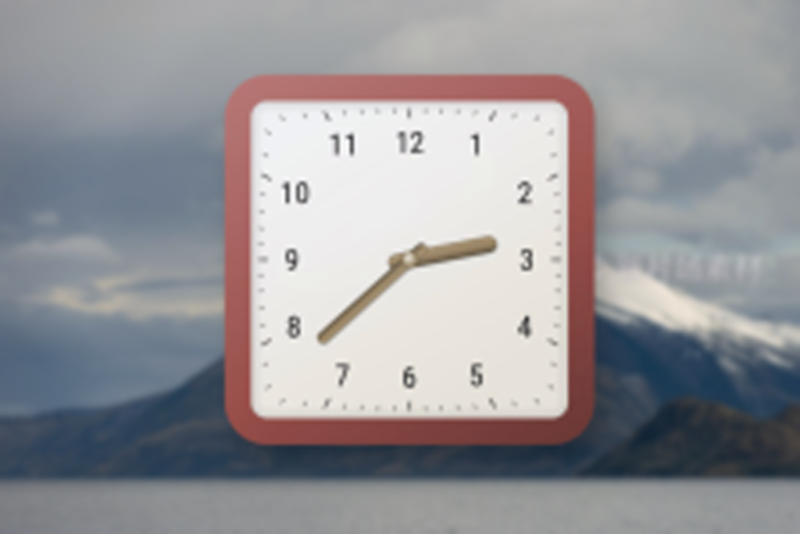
2:38
